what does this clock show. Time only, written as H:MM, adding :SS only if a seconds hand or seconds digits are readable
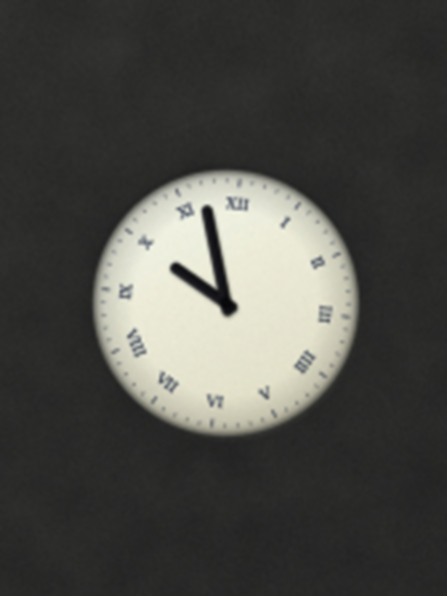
9:57
